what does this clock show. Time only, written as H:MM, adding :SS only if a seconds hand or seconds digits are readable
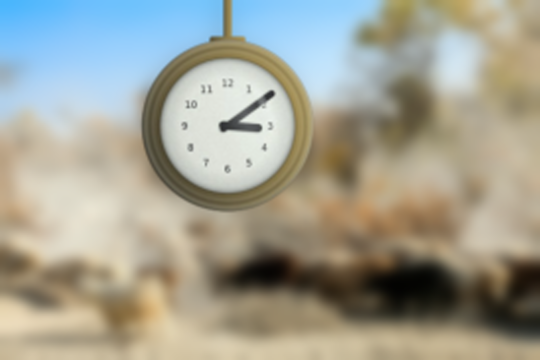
3:09
